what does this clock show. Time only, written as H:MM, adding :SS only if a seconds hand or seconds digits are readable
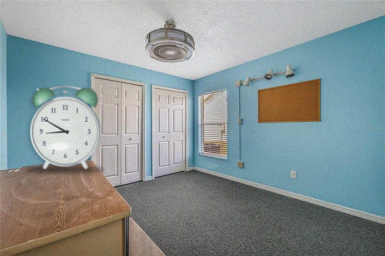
8:50
